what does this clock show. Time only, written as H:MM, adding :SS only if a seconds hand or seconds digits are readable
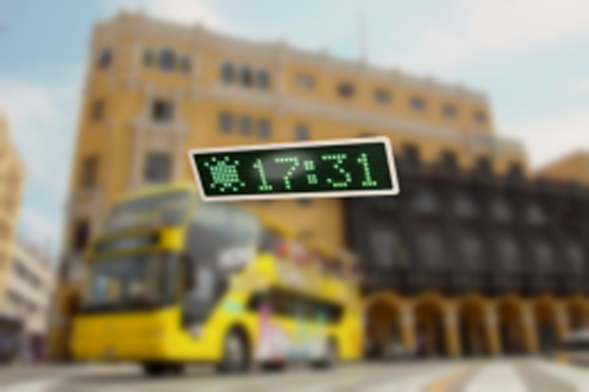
17:31
